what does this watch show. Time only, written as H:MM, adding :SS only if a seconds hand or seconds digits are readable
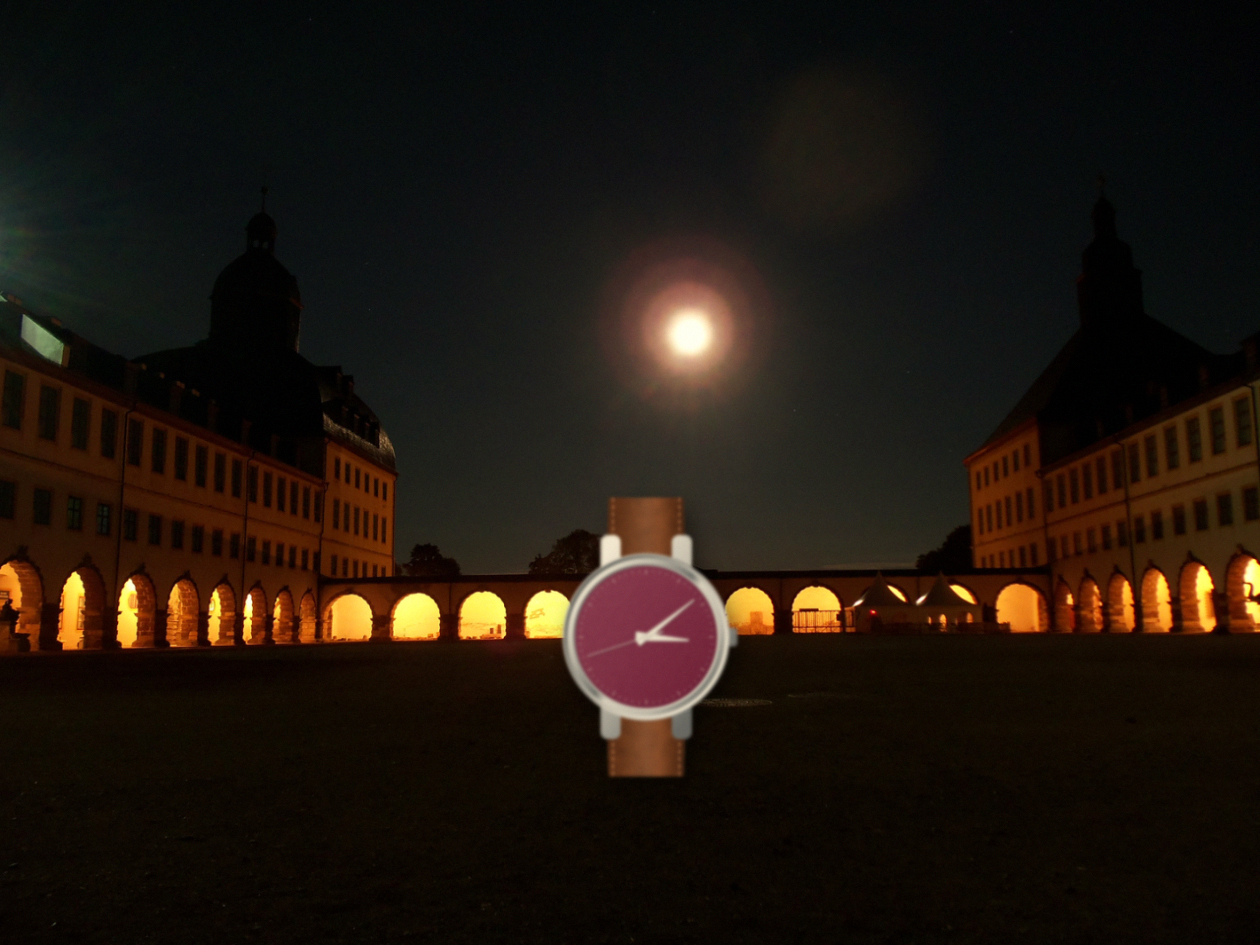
3:08:42
